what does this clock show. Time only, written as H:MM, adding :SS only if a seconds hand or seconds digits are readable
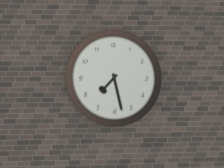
7:28
